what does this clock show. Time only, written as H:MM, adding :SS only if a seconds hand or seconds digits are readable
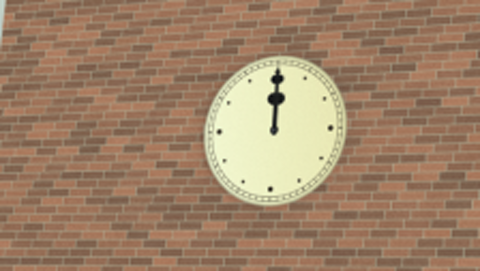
12:00
